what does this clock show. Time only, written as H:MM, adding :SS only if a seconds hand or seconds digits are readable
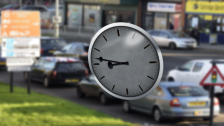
8:47
